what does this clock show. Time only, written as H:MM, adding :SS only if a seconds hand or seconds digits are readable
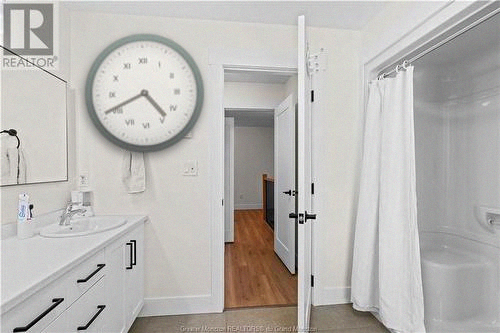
4:41
